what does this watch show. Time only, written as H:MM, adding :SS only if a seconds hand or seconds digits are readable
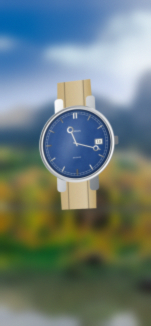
11:18
